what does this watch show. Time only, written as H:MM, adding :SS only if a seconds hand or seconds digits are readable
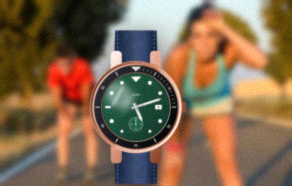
5:12
